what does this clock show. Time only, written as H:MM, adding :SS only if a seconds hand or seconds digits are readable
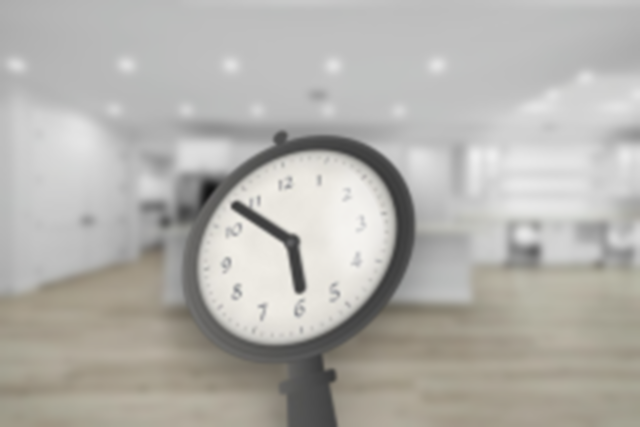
5:53
